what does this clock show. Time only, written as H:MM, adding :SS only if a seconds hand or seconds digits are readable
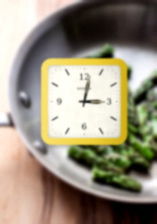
3:02
